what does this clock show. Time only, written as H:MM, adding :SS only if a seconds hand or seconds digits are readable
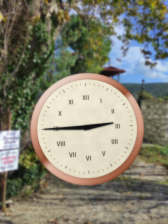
2:45
